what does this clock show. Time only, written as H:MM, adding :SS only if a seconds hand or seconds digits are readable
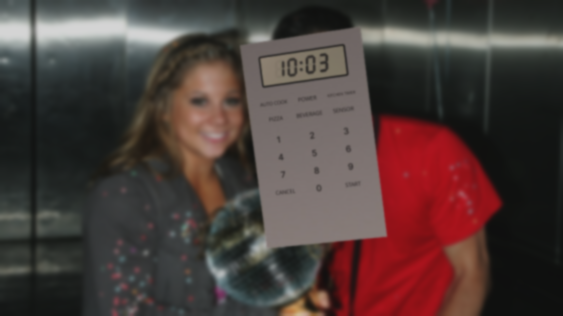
10:03
